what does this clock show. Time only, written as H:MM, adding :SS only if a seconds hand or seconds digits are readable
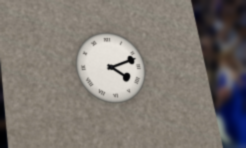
4:12
